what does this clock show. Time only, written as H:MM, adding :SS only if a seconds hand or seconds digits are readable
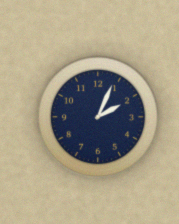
2:04
